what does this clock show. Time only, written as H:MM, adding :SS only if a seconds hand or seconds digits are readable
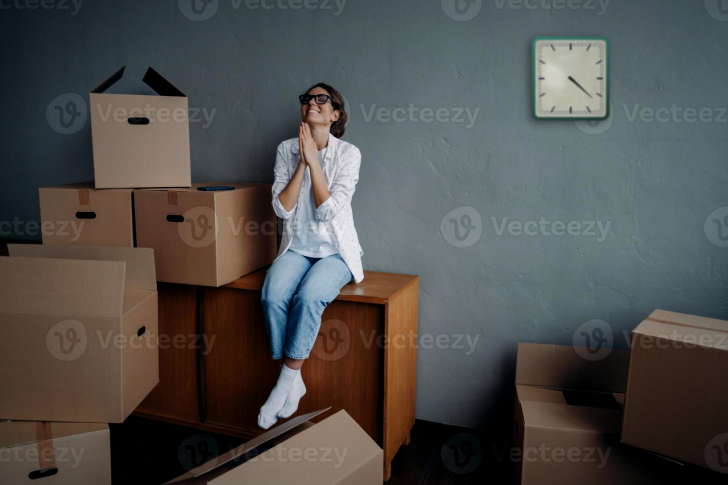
4:22
